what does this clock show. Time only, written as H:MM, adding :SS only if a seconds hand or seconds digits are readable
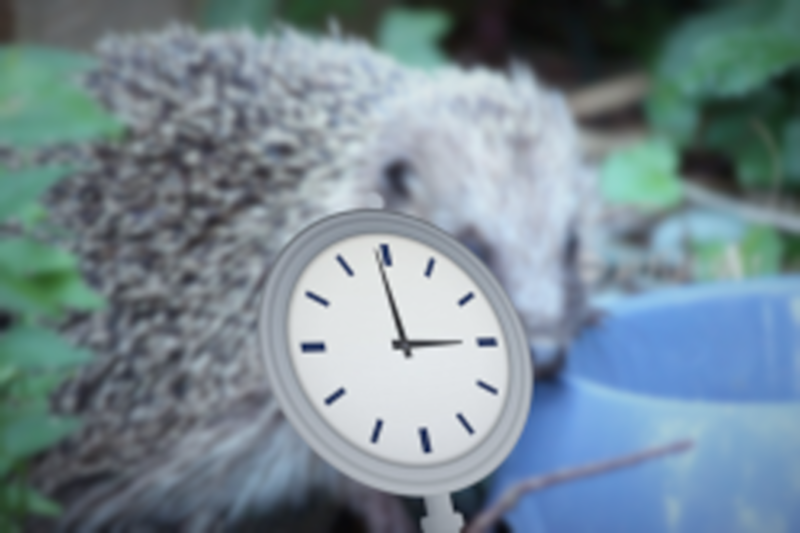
2:59
